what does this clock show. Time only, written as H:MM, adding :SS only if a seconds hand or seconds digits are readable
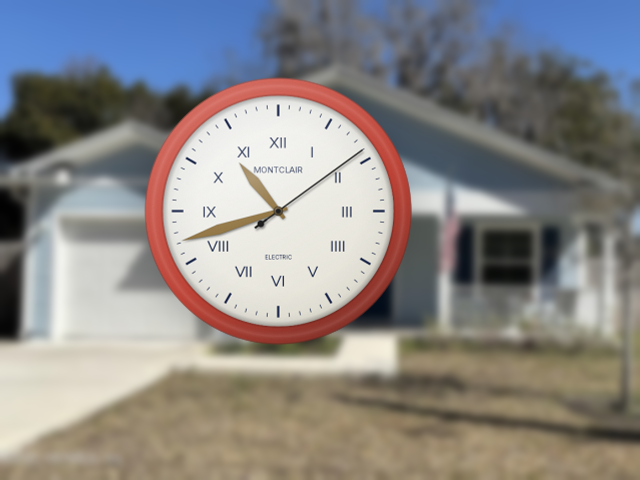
10:42:09
